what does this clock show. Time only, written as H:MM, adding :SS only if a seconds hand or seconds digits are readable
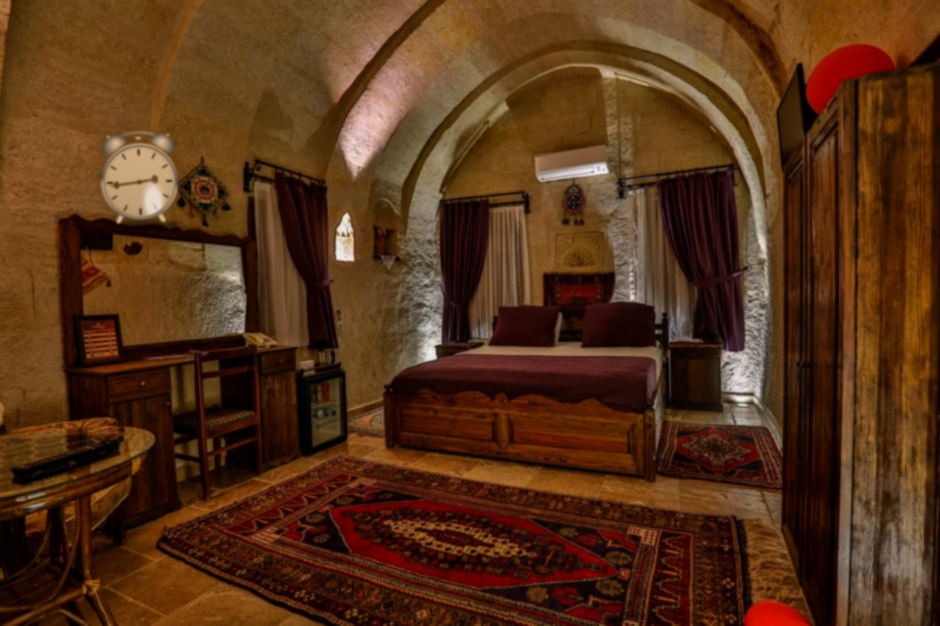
2:44
